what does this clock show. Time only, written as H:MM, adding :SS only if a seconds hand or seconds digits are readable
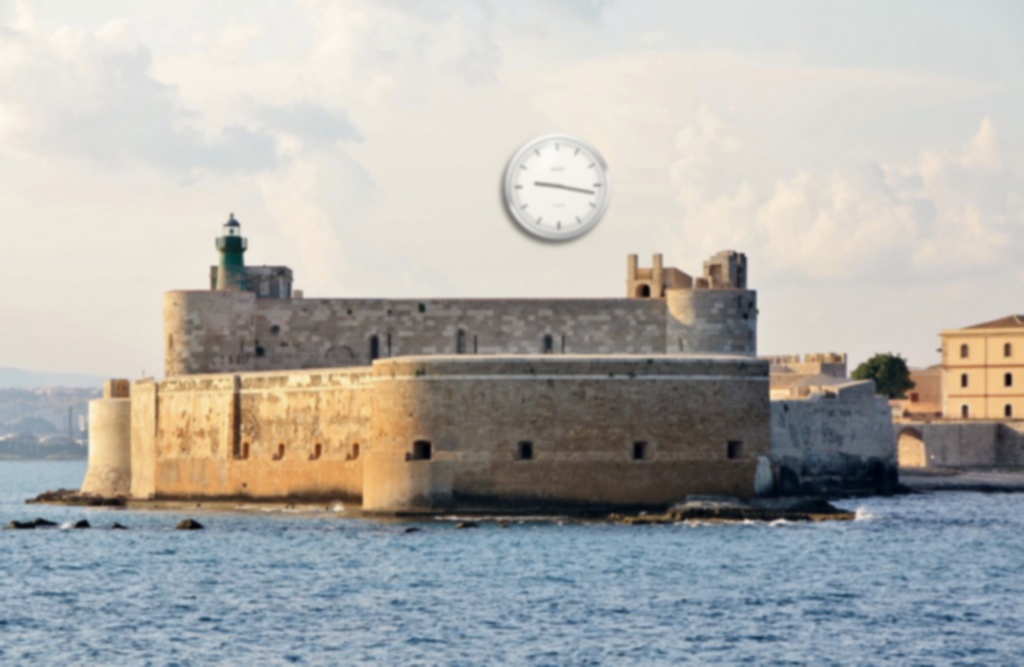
9:17
